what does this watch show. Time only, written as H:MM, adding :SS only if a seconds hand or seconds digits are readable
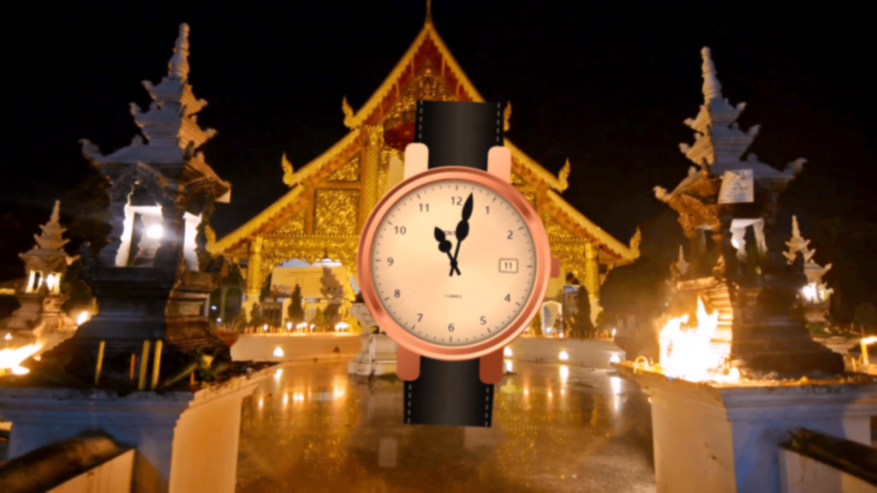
11:02
